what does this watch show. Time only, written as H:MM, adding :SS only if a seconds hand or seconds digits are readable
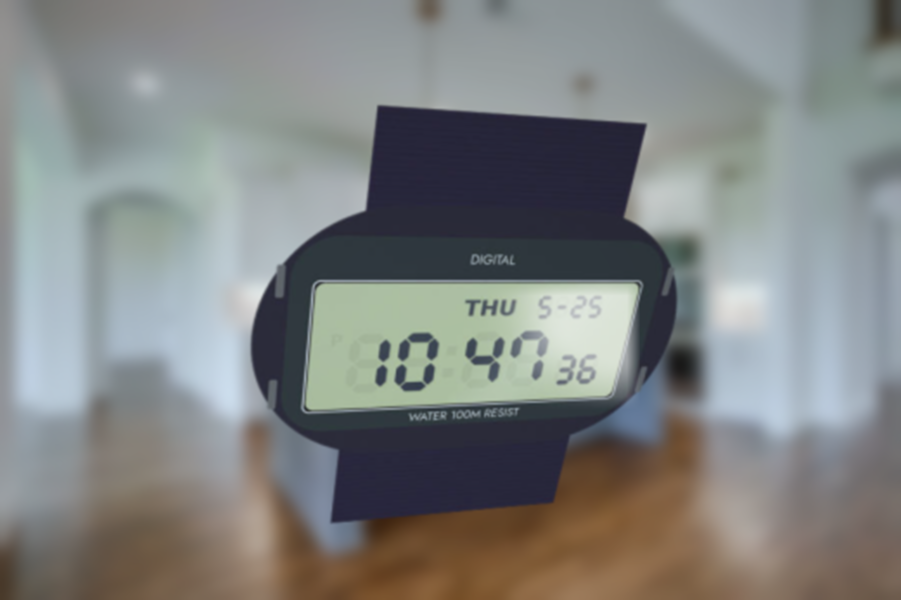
10:47:36
